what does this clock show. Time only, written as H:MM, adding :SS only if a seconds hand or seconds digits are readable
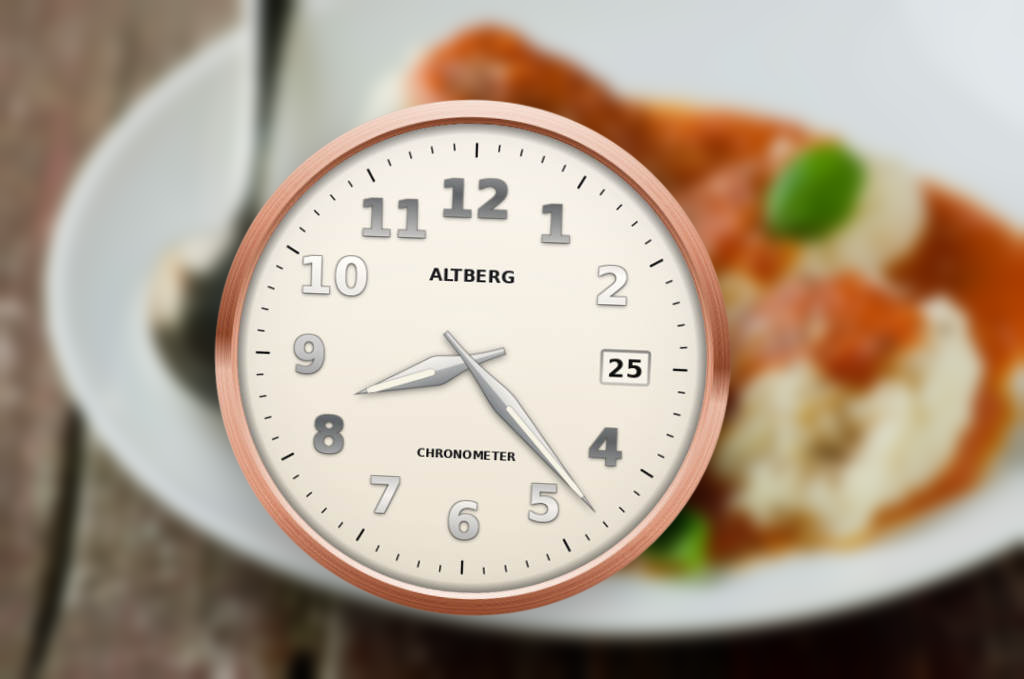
8:23
